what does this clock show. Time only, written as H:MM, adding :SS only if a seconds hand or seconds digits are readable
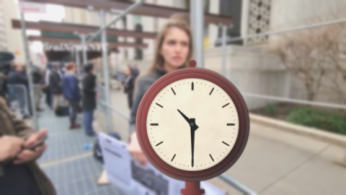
10:30
